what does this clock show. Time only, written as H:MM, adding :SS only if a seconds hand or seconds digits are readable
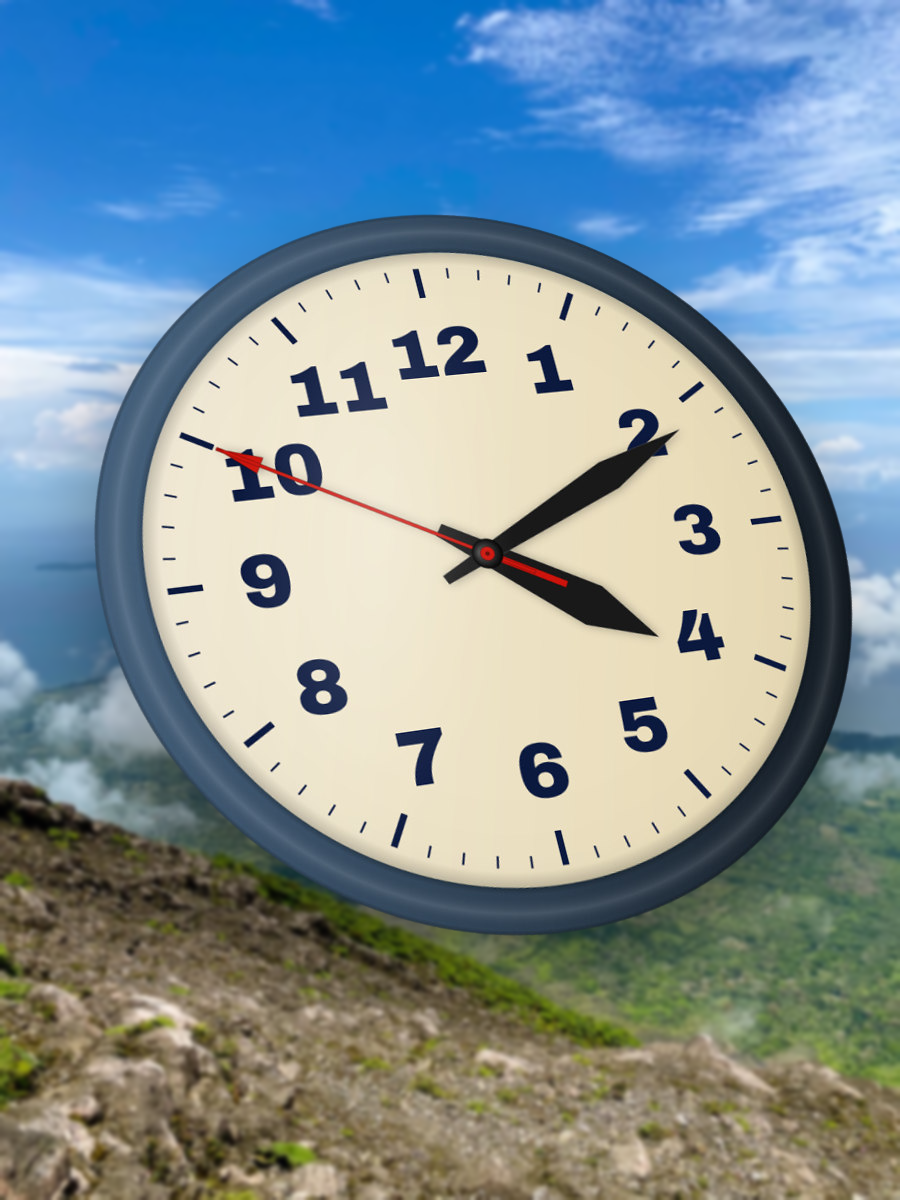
4:10:50
